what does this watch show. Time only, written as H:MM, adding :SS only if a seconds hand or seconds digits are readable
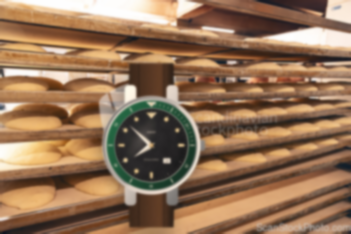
7:52
